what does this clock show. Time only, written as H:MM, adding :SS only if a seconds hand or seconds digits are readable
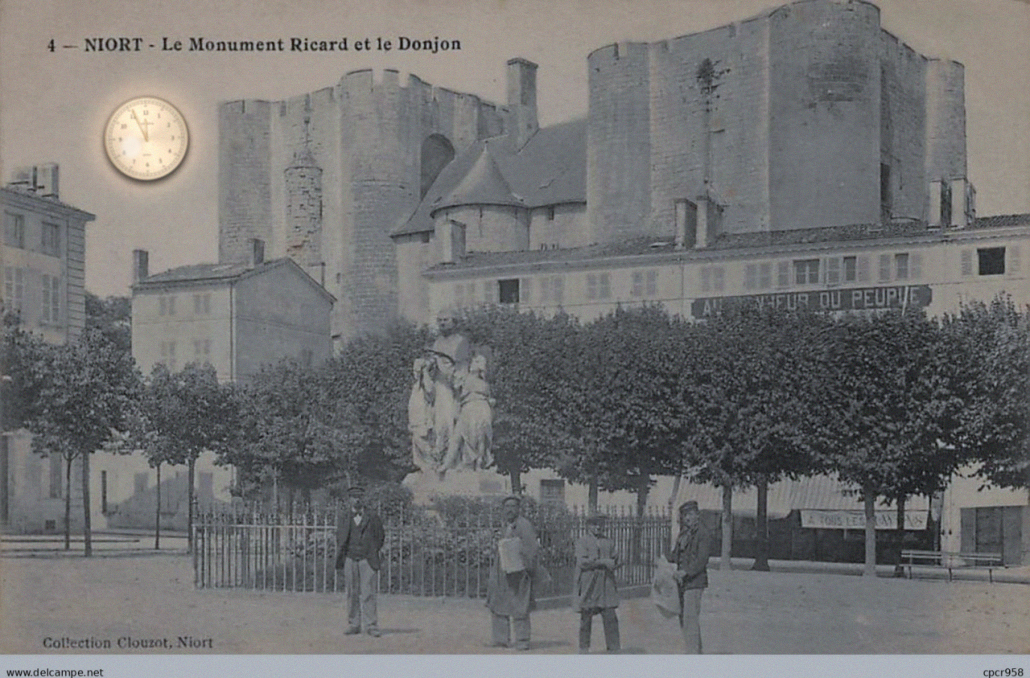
11:56
